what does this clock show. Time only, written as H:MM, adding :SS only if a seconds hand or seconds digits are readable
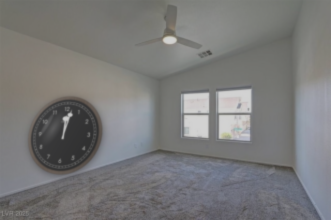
12:02
